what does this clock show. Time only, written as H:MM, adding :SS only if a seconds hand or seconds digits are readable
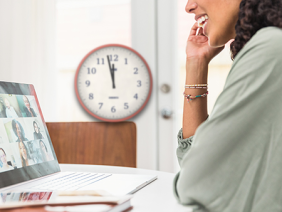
11:58
